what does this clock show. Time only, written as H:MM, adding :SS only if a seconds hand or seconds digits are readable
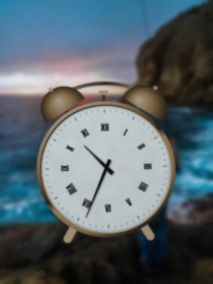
10:34
